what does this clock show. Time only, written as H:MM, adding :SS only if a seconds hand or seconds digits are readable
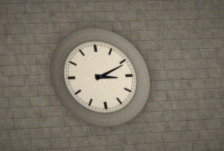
3:11
